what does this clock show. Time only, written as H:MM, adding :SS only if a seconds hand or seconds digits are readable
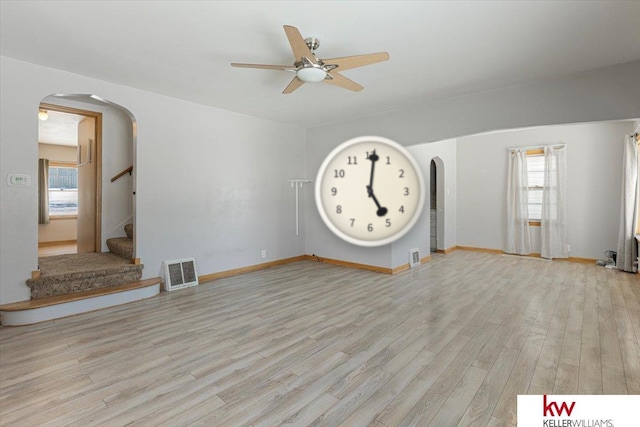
5:01
